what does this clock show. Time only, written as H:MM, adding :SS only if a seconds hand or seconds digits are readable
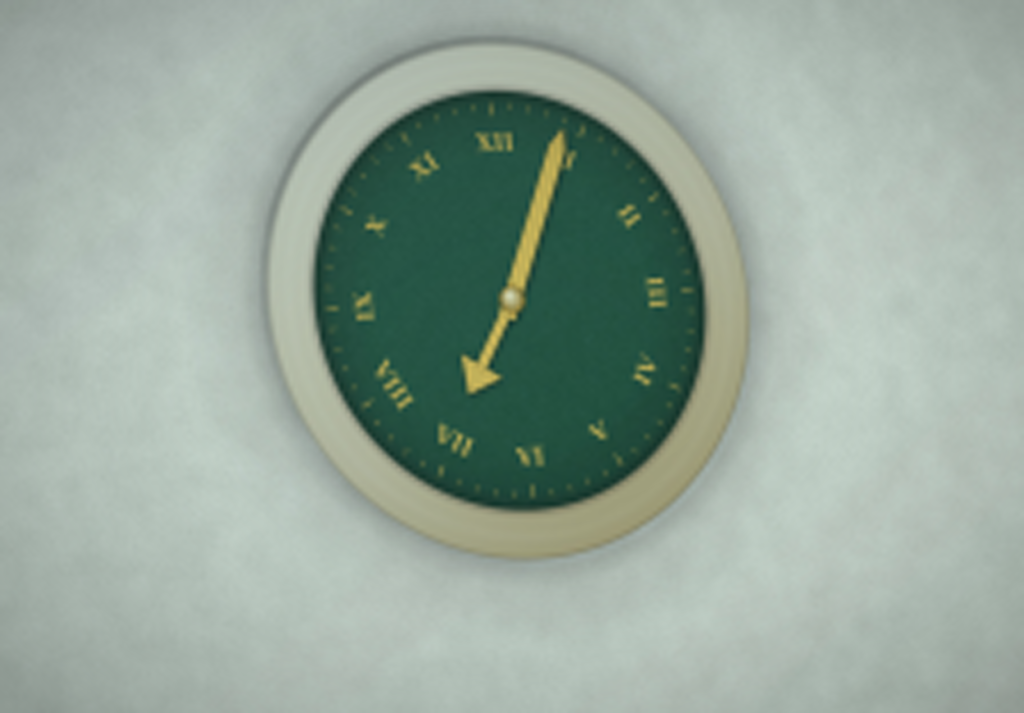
7:04
